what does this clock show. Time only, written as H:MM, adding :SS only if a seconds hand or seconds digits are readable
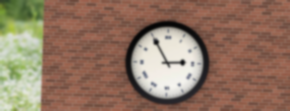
2:55
